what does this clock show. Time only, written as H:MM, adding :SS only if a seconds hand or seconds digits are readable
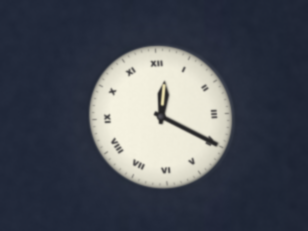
12:20
